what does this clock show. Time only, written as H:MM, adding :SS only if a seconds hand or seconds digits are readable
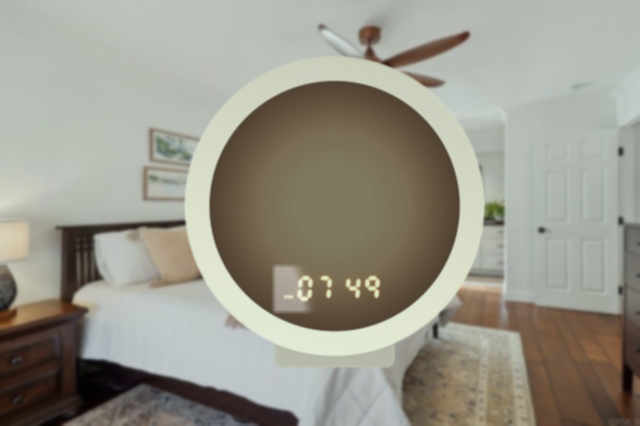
7:49
